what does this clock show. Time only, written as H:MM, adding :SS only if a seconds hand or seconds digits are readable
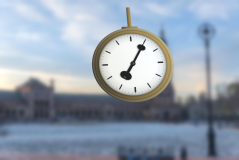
7:05
